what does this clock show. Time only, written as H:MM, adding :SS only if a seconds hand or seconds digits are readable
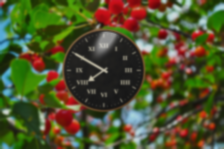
7:50
